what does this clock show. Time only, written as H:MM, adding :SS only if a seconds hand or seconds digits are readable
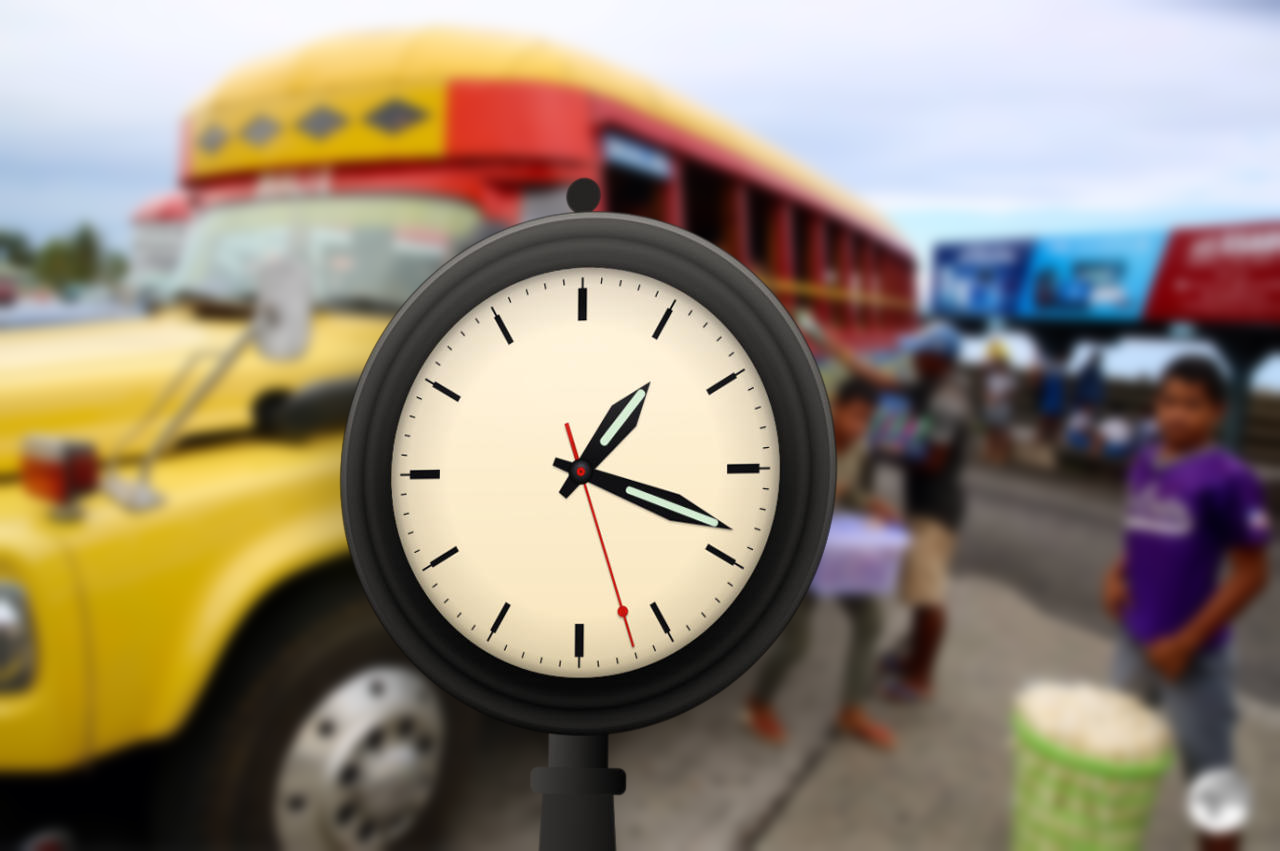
1:18:27
